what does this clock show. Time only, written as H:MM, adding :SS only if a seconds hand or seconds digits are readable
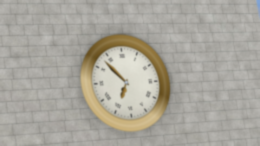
6:53
